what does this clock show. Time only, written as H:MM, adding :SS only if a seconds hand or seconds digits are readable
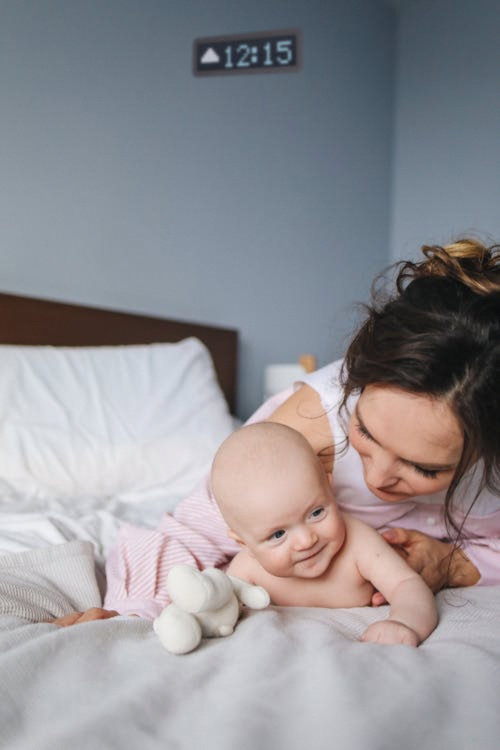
12:15
